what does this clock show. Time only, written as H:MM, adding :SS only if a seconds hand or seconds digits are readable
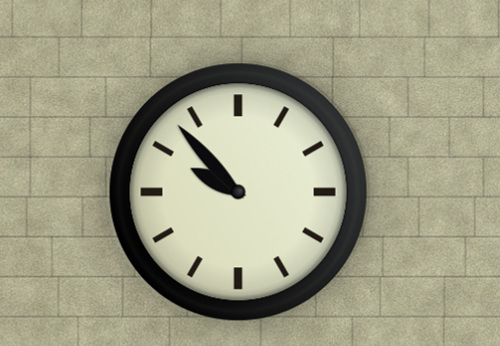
9:53
